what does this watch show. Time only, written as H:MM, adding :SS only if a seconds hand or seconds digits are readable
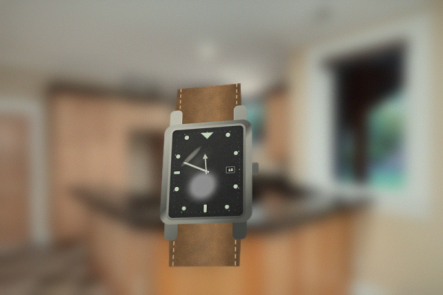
11:49
